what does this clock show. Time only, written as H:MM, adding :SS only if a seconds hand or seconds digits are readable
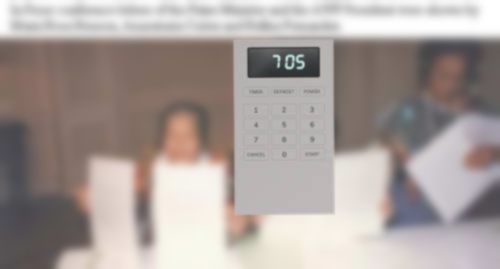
7:05
